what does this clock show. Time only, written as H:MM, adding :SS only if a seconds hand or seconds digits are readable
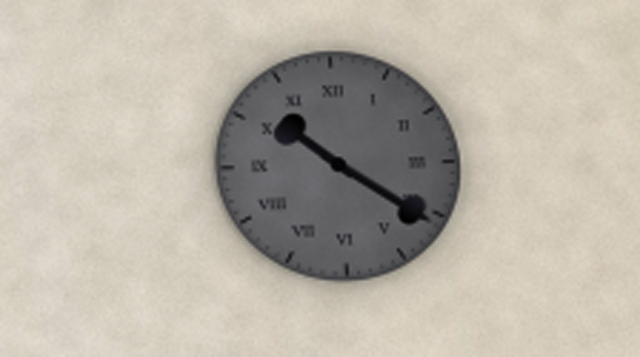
10:21
